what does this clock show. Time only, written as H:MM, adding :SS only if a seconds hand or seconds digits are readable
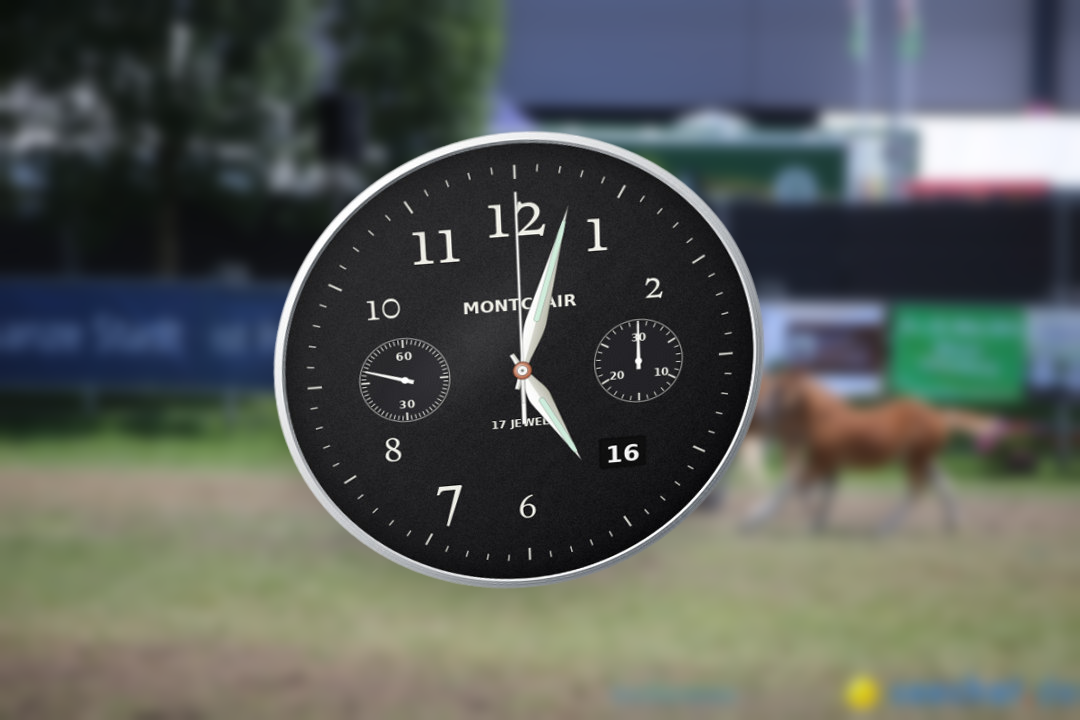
5:02:48
